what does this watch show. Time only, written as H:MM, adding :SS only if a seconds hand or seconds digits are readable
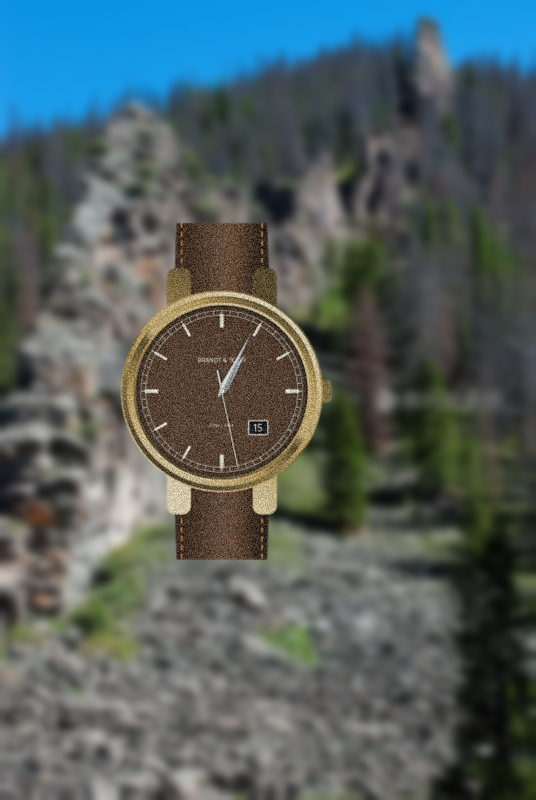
1:04:28
